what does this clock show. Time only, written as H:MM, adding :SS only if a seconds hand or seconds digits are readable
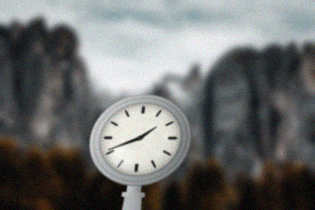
1:41
